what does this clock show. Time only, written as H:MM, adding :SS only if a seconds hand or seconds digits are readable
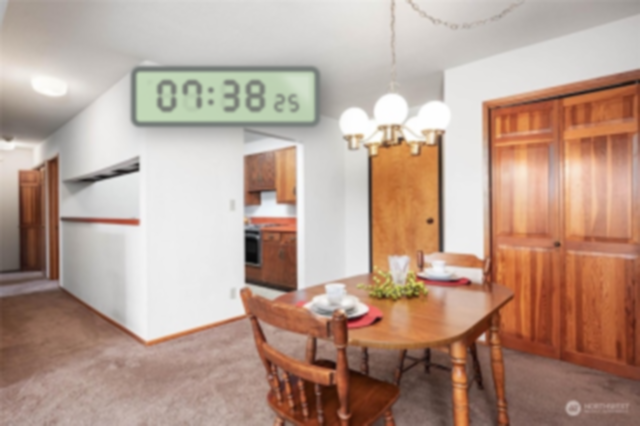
7:38:25
